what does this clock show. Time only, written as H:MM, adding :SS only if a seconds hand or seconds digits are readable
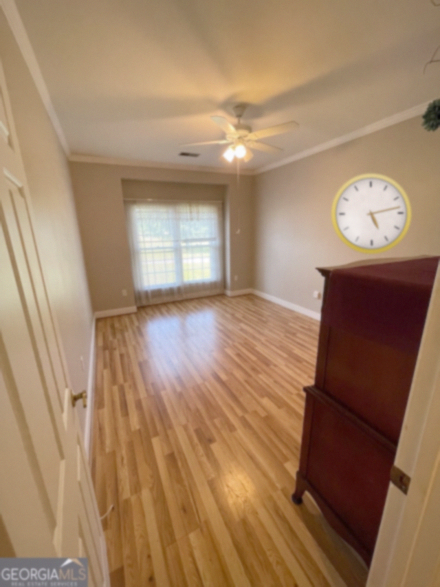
5:13
